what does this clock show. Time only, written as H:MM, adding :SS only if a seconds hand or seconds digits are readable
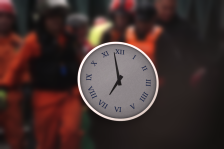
6:58
